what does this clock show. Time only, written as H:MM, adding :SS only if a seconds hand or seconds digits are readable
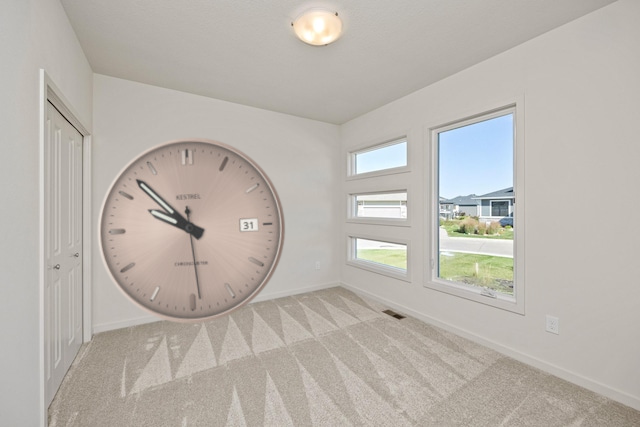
9:52:29
